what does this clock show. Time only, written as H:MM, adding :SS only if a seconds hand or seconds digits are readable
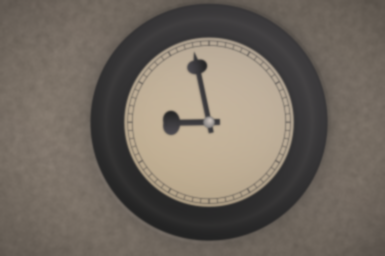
8:58
